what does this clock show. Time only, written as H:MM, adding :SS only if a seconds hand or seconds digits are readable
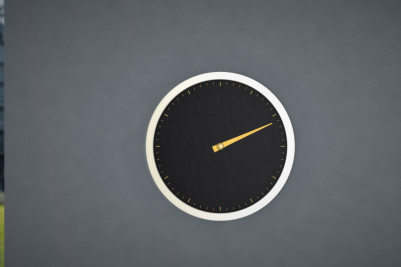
2:11
